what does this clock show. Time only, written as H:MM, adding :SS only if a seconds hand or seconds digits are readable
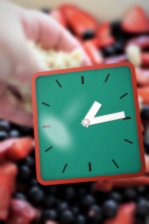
1:14
